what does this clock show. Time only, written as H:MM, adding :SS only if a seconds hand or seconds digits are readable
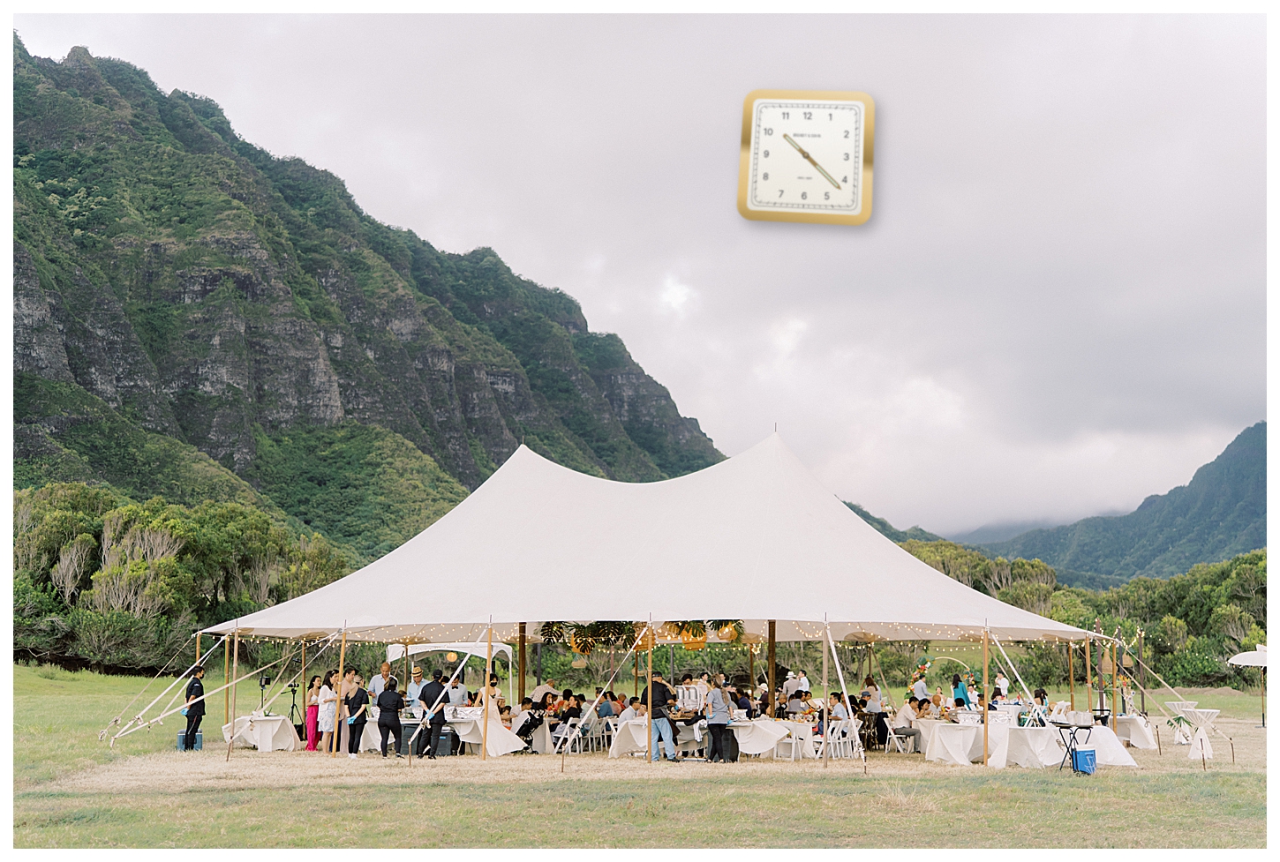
10:22
